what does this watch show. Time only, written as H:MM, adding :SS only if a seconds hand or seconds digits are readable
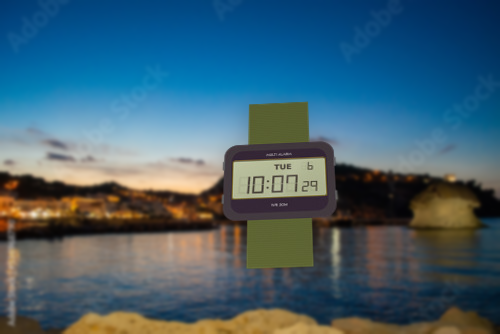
10:07:29
